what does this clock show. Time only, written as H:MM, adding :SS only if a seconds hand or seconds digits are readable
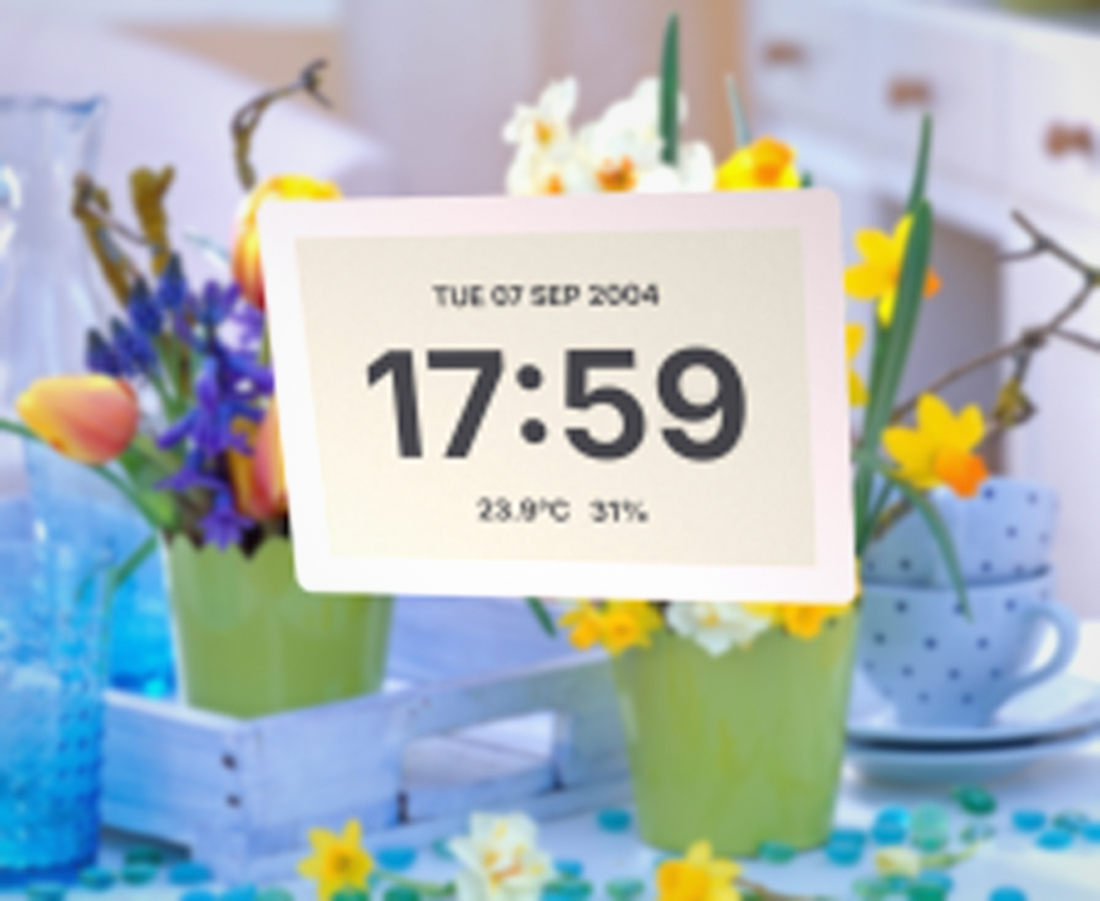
17:59
